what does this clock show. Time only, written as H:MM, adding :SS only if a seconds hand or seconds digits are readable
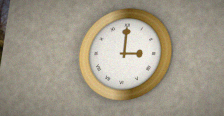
3:00
